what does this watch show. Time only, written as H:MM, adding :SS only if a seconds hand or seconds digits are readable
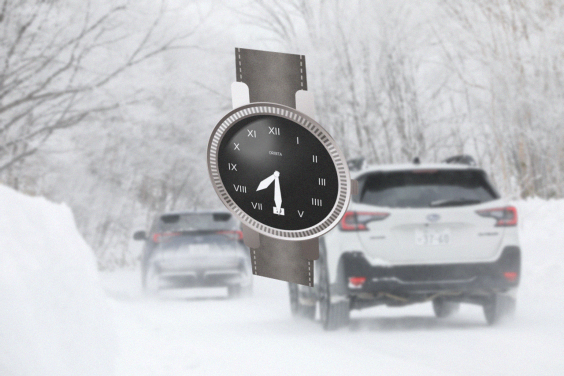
7:30
